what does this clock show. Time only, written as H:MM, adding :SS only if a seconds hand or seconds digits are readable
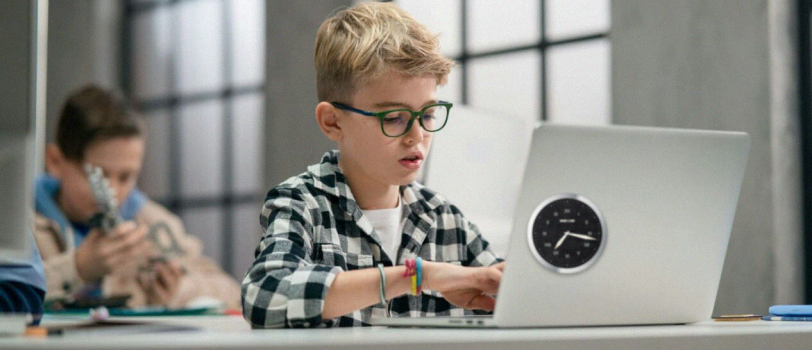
7:17
